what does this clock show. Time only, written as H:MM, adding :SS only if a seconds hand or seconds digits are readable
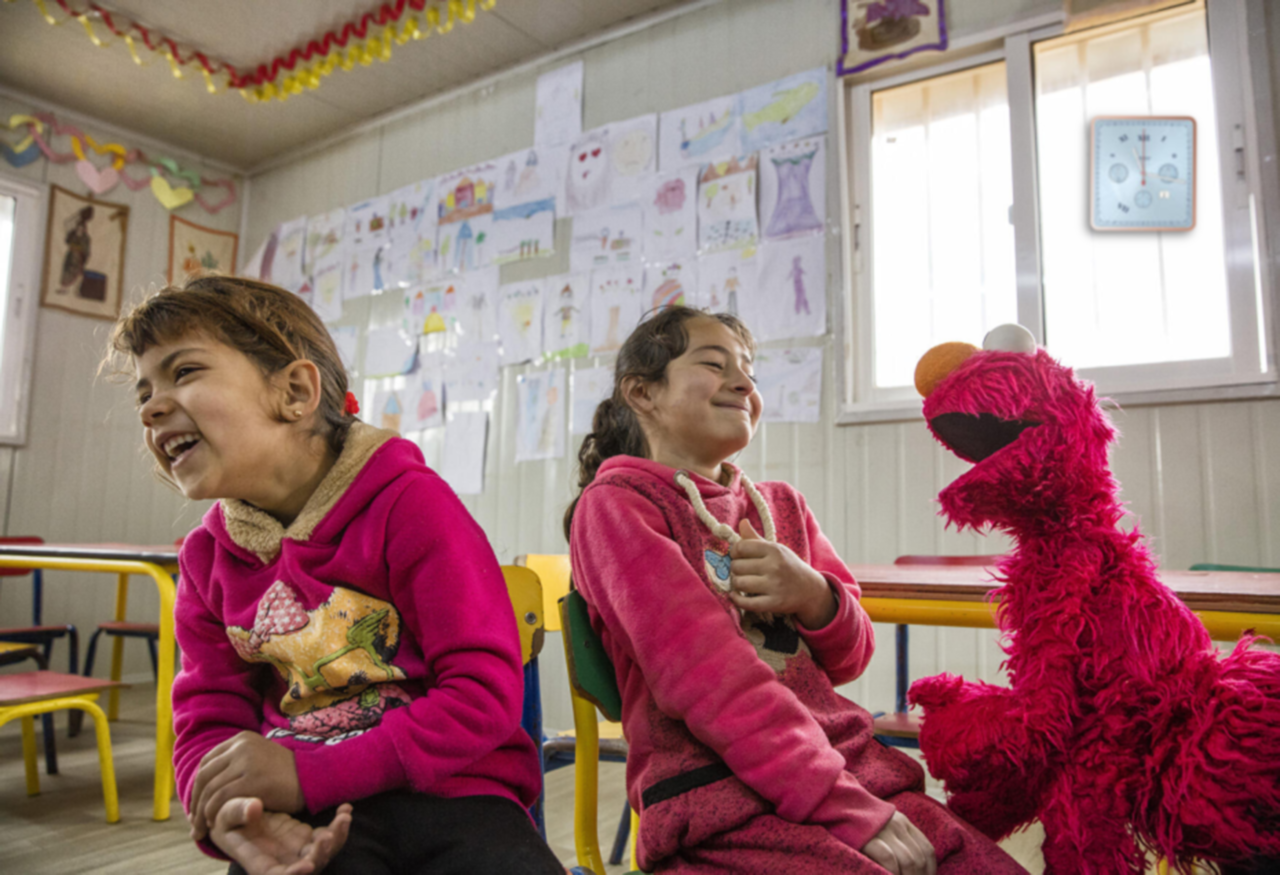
11:17
